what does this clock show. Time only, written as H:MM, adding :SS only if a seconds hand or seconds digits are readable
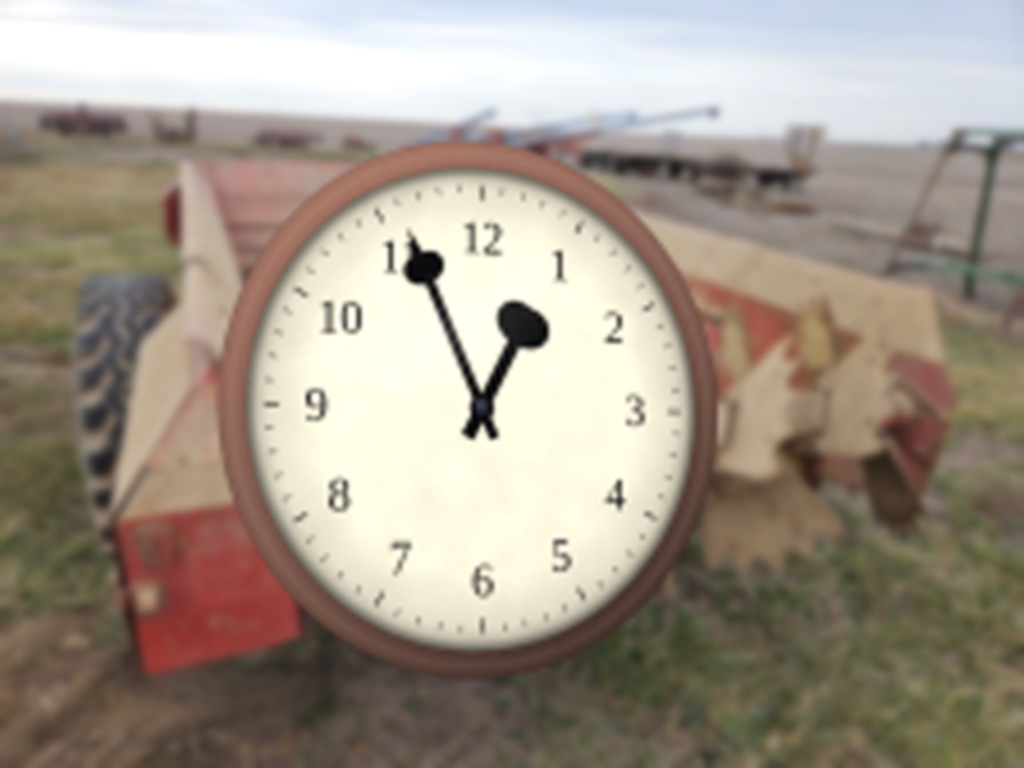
12:56
